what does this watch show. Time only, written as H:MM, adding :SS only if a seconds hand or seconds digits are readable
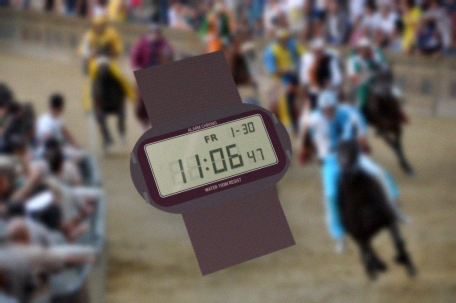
11:06:47
